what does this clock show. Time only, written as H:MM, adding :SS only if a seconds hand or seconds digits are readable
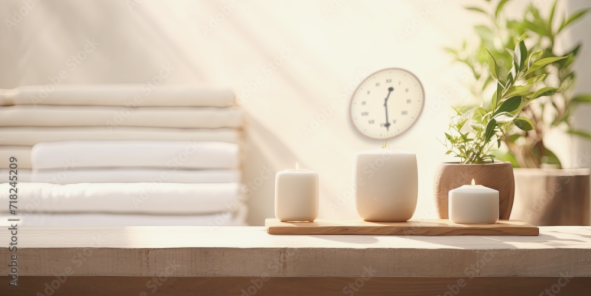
12:28
